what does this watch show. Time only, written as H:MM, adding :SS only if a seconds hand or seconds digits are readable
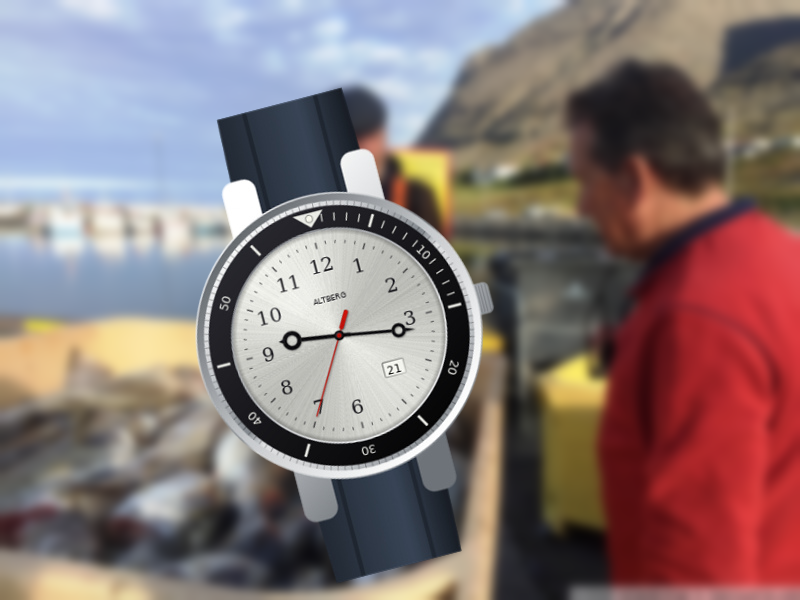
9:16:35
